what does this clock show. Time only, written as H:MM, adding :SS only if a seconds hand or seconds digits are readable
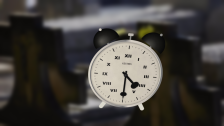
4:30
